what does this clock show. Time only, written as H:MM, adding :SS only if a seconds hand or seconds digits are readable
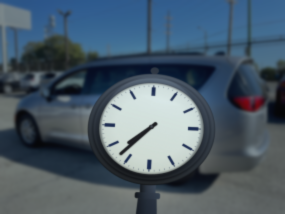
7:37
